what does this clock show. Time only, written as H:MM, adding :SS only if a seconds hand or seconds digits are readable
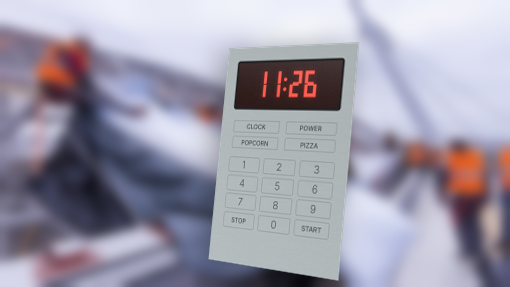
11:26
